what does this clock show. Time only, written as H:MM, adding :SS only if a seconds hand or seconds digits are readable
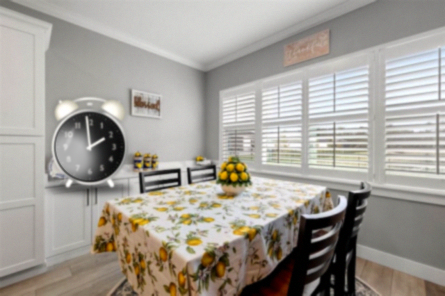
1:59
